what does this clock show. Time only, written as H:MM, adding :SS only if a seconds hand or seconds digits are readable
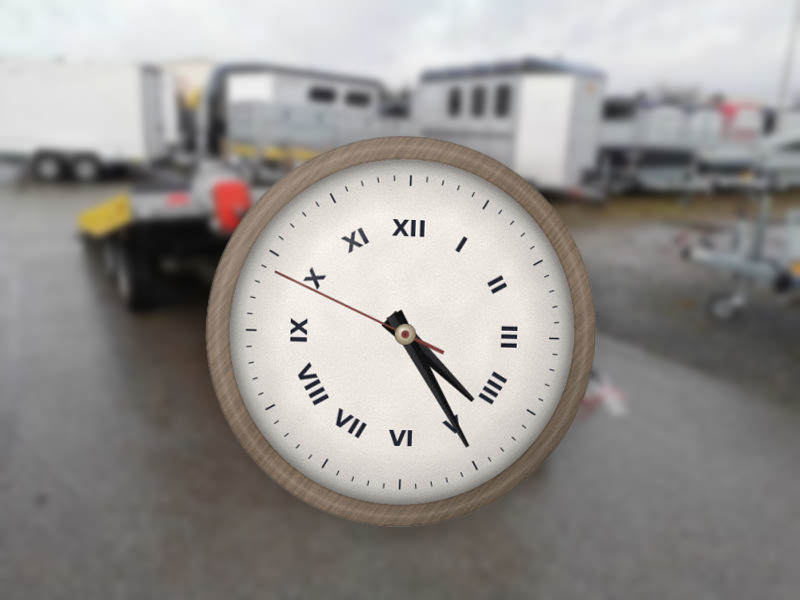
4:24:49
